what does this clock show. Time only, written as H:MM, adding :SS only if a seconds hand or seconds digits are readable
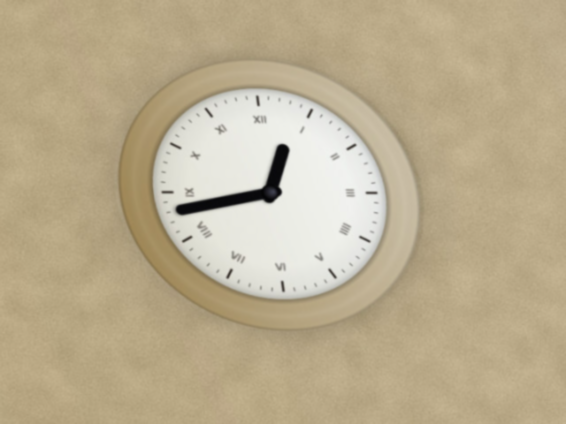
12:43
